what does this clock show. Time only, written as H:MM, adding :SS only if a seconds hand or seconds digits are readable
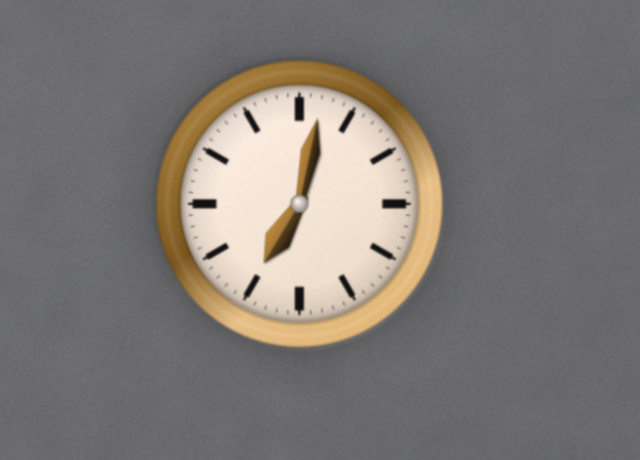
7:02
